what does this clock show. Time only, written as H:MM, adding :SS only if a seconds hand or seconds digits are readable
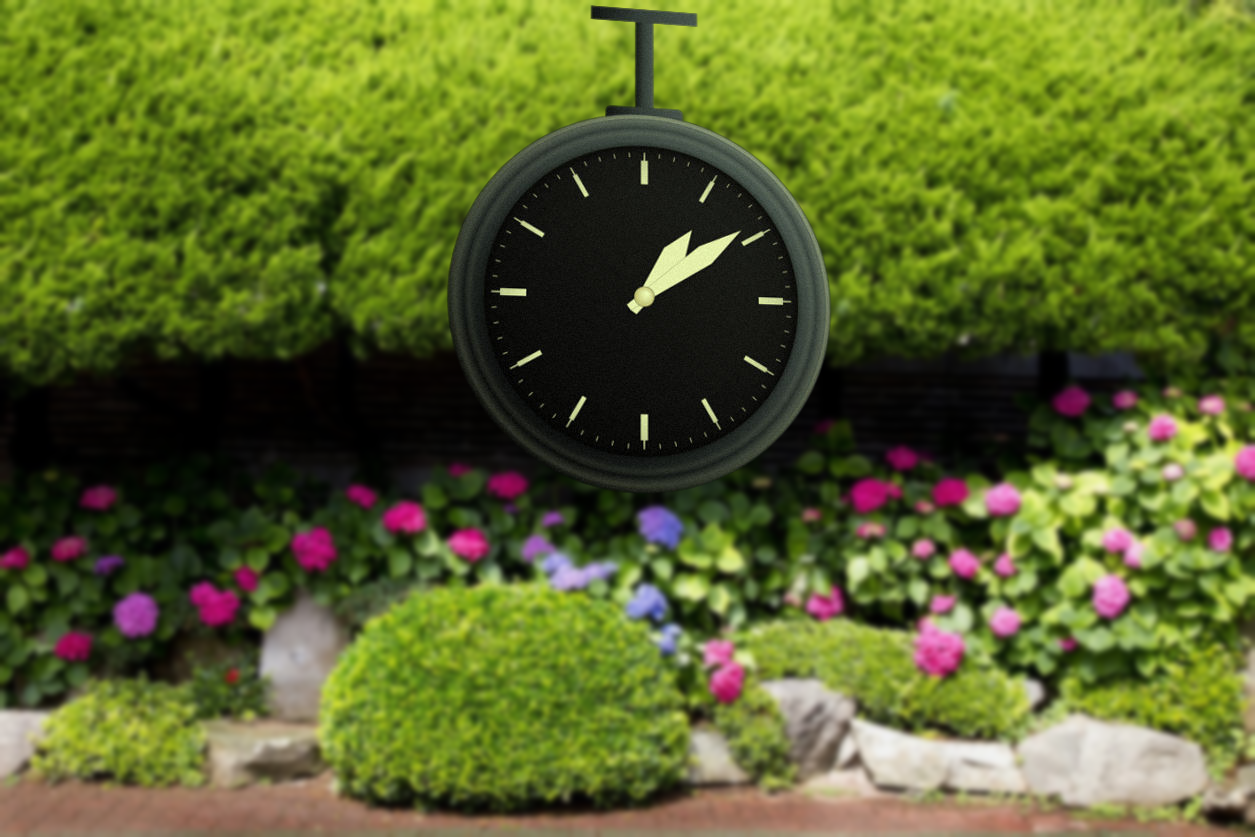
1:09
